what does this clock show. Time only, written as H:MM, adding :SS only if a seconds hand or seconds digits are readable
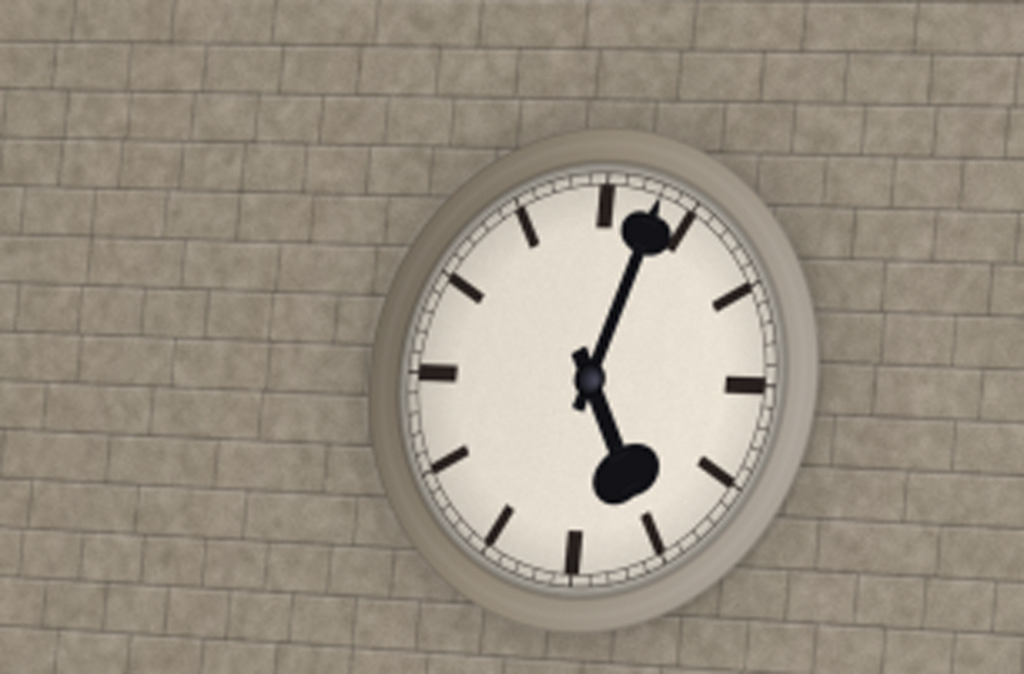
5:03
